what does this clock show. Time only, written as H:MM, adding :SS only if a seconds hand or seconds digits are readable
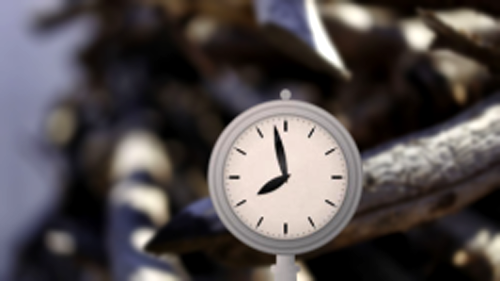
7:58
